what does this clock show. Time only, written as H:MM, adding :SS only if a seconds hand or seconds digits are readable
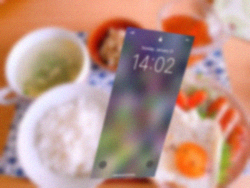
14:02
